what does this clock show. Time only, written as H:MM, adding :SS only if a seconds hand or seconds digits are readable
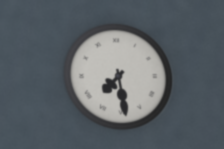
7:29
